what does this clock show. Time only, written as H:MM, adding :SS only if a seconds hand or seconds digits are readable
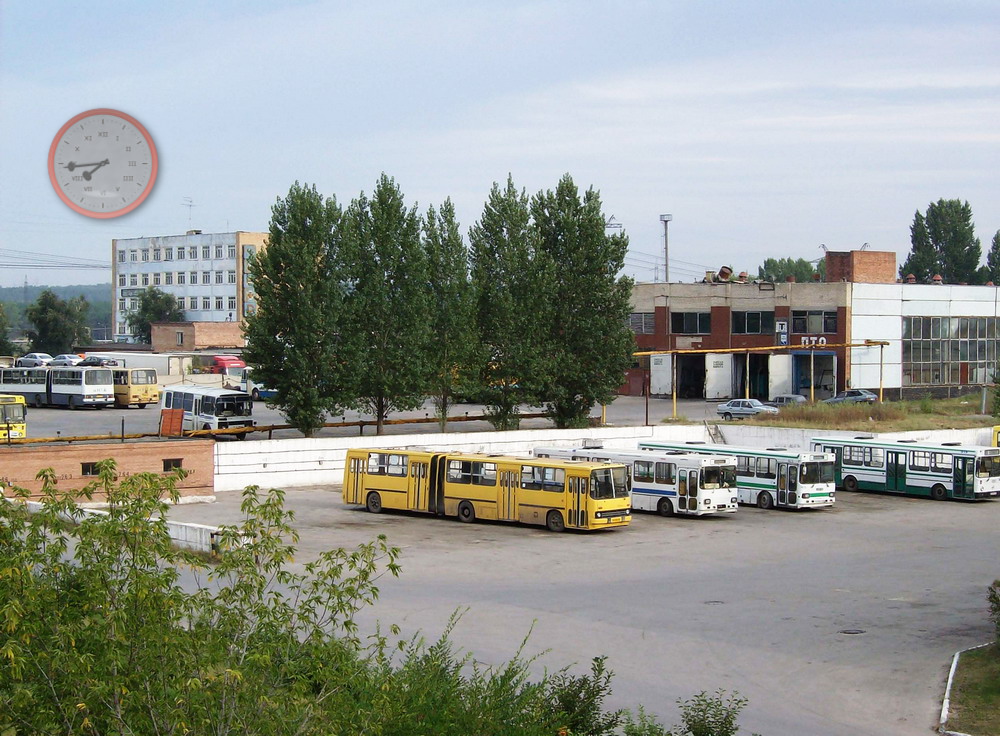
7:44
